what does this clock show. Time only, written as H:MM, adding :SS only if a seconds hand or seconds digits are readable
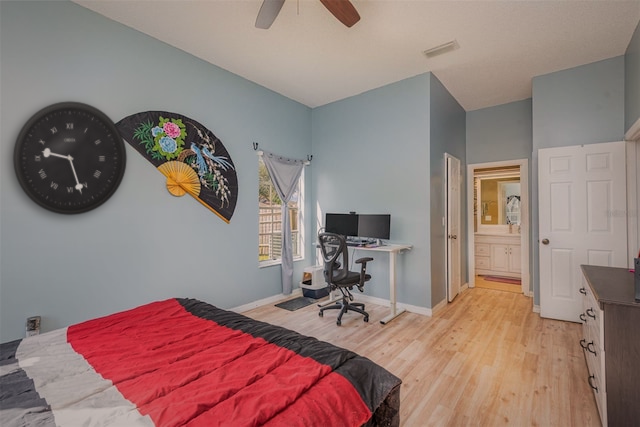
9:27
